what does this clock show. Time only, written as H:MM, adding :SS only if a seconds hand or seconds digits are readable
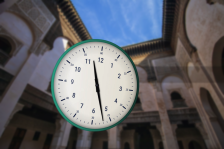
11:27
